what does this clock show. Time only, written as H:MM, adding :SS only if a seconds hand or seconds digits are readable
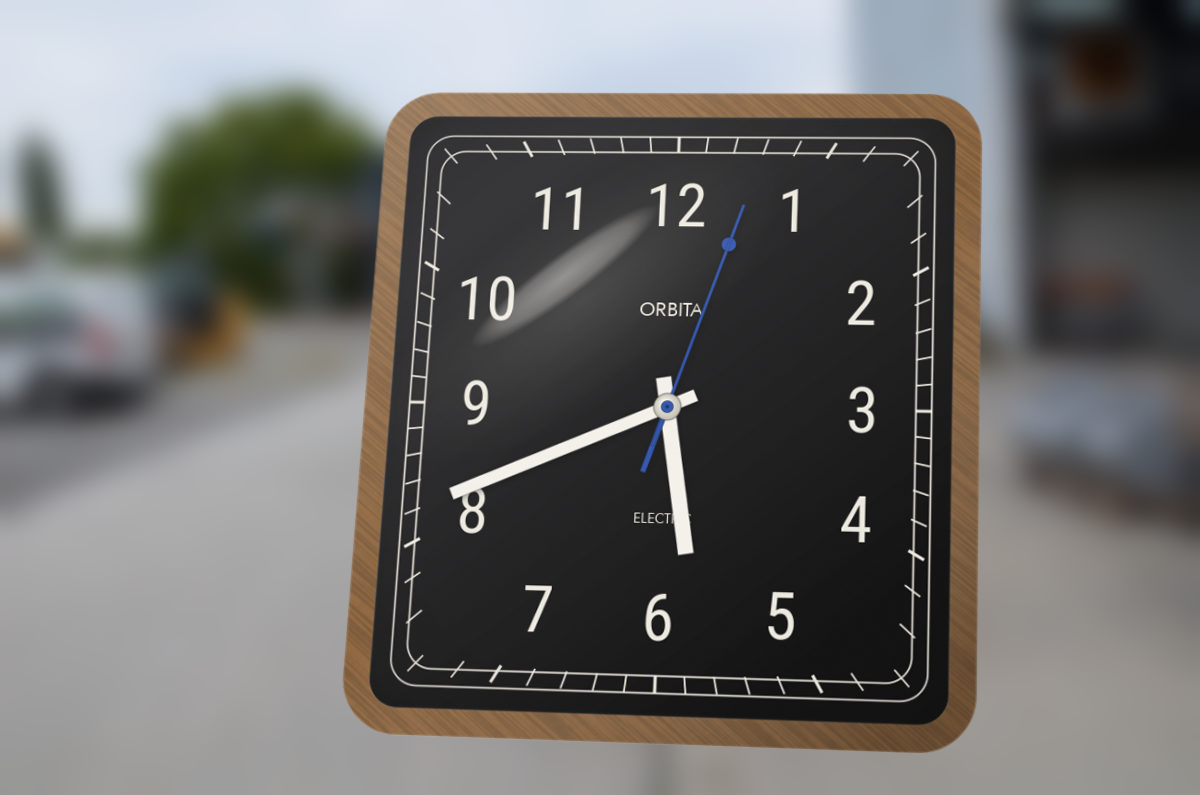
5:41:03
